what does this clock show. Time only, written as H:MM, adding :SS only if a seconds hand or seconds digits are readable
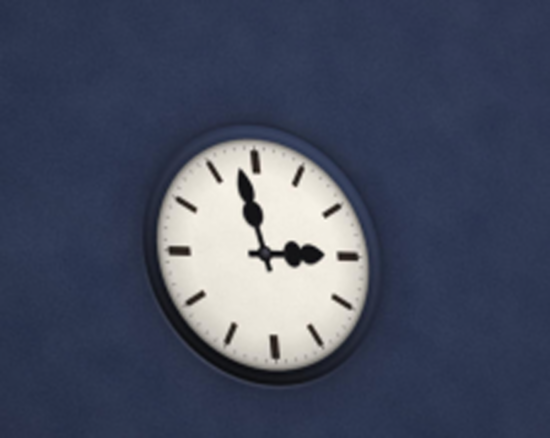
2:58
